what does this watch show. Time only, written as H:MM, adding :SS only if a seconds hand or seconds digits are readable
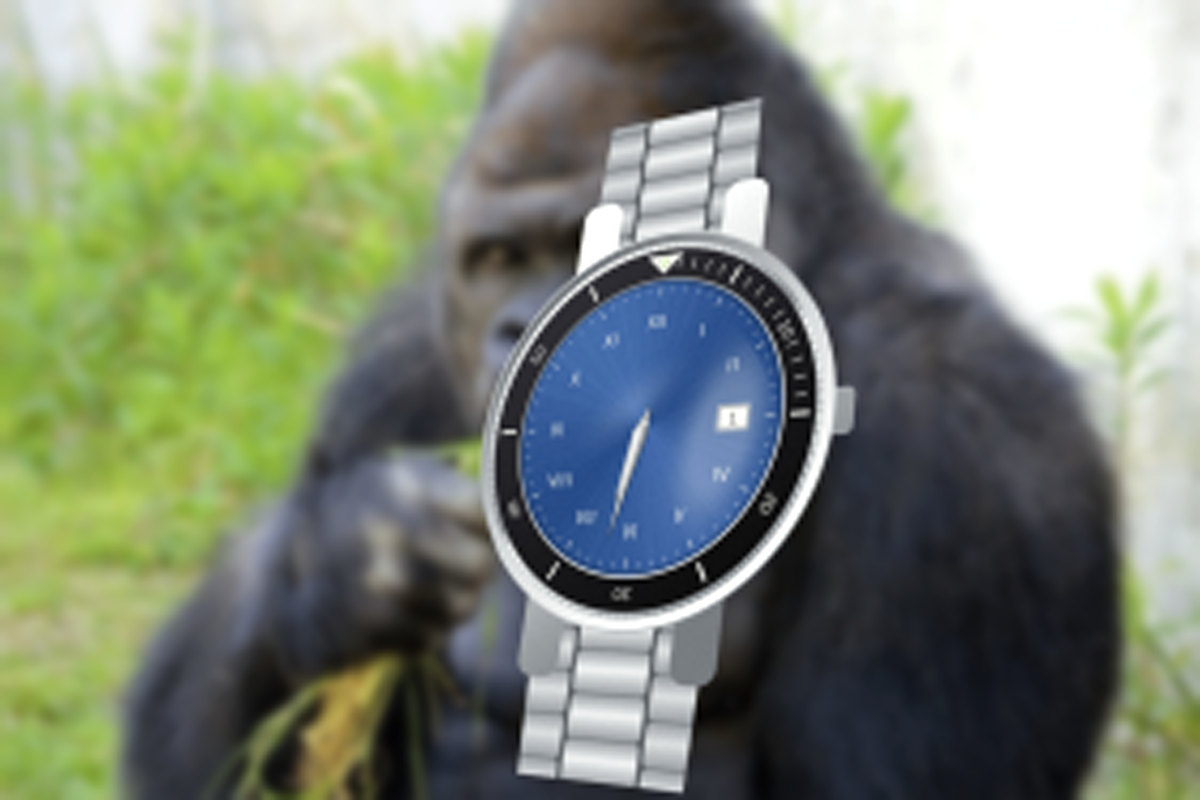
6:32
